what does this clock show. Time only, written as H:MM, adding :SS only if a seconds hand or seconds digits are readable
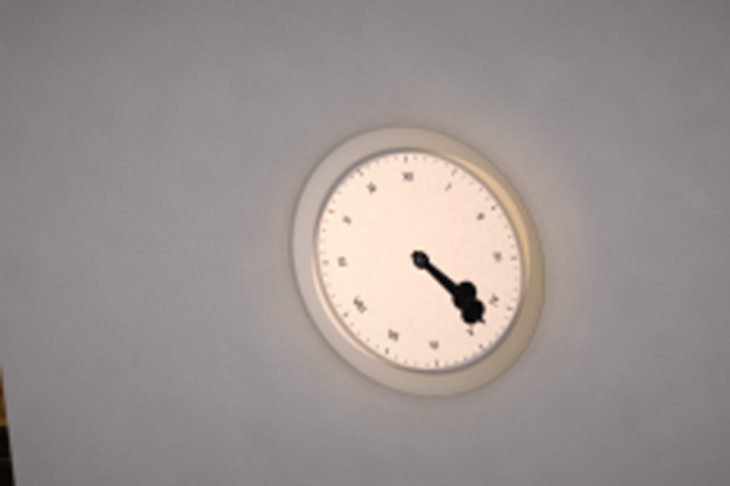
4:23
